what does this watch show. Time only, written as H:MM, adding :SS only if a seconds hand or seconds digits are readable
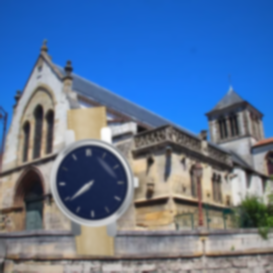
7:39
